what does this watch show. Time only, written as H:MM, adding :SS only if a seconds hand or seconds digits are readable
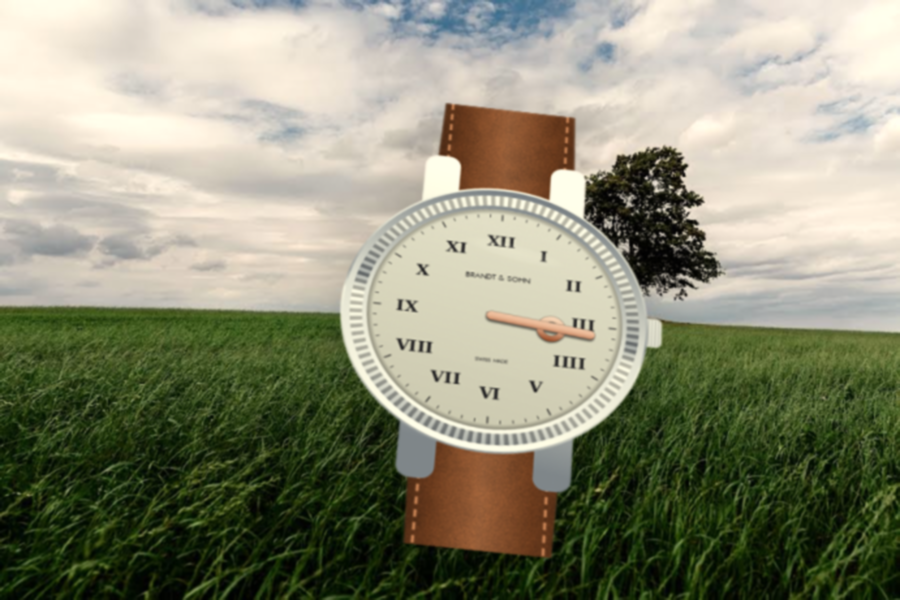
3:16
